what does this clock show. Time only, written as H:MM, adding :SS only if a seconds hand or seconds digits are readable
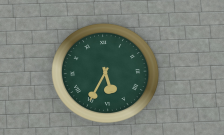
5:35
